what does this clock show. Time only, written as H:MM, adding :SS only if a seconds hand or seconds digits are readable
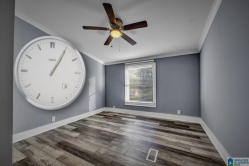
1:05
